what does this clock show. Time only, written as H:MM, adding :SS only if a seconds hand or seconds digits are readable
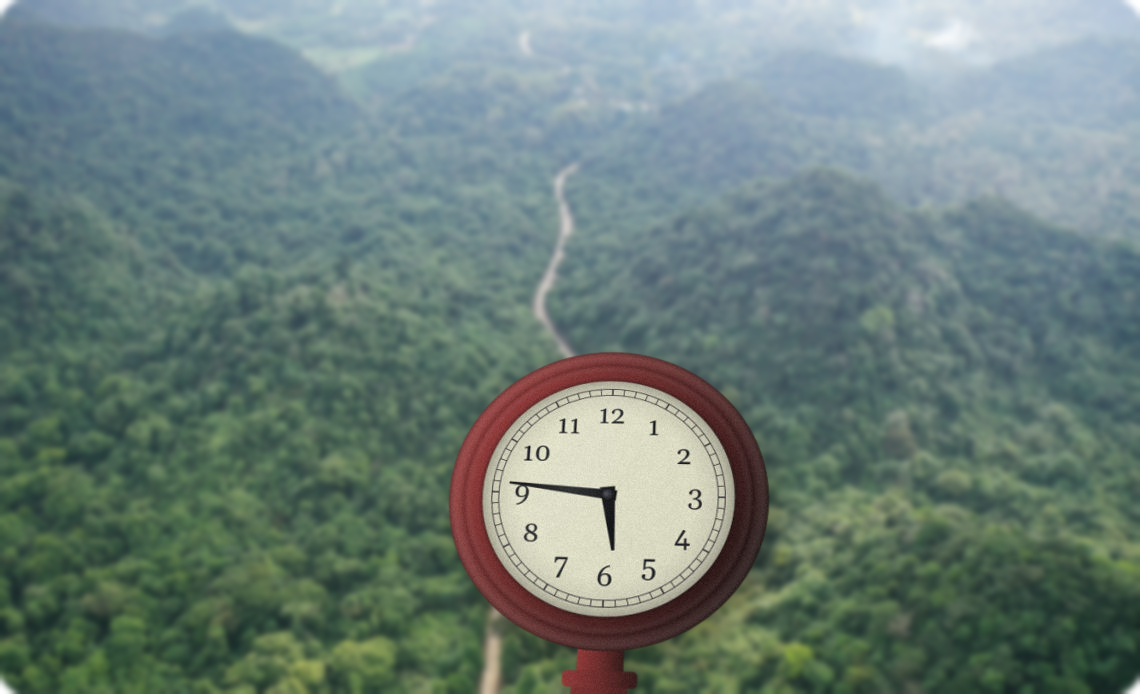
5:46
